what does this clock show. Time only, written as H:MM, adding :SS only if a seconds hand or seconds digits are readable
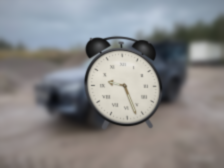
9:27
